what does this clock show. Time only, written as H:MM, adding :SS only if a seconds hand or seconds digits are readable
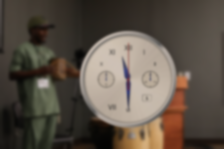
11:30
